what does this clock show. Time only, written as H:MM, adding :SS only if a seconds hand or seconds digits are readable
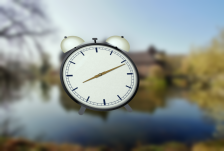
8:11
